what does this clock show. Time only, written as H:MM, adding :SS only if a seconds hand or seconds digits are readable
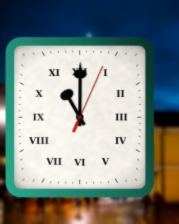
11:00:04
